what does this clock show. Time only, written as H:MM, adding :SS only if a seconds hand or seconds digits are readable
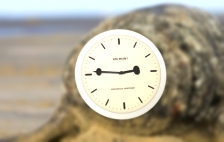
2:46
